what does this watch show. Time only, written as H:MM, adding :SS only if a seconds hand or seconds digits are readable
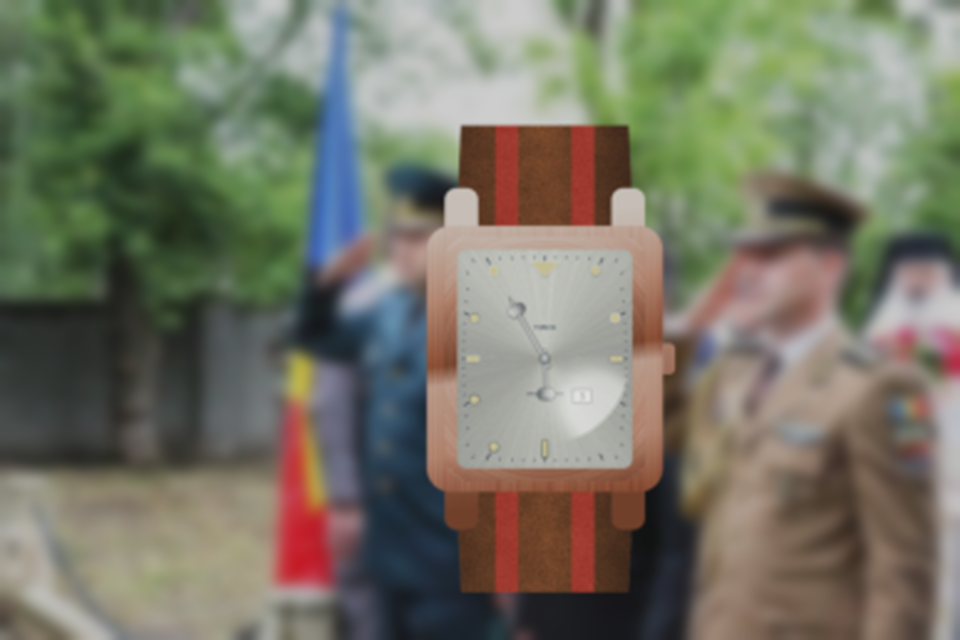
5:55
